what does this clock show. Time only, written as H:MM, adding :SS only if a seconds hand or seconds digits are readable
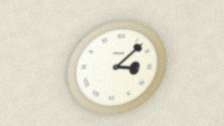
3:07
